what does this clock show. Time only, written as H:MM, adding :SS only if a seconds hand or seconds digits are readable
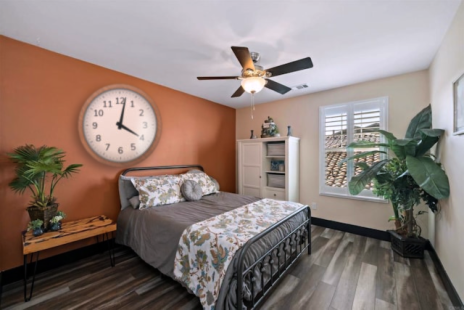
4:02
